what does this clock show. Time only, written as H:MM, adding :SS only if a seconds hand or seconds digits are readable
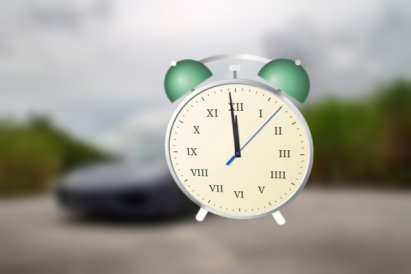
11:59:07
